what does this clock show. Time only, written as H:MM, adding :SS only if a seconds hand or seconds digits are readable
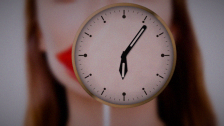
6:06
